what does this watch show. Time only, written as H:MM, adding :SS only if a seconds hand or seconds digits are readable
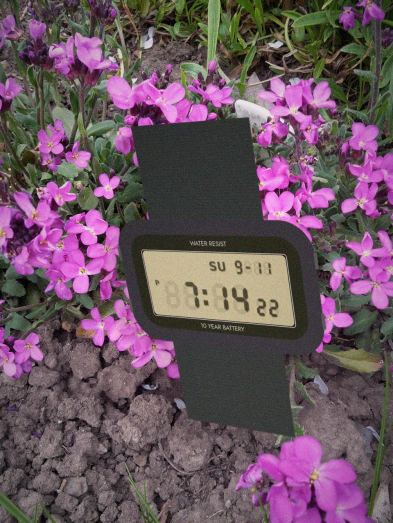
7:14:22
